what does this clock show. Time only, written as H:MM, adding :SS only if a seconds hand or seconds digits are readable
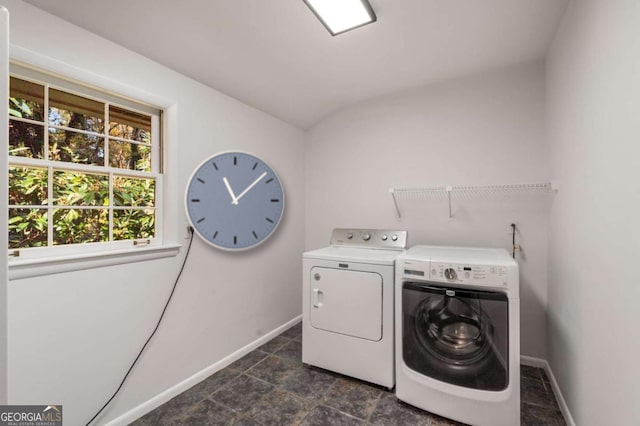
11:08
